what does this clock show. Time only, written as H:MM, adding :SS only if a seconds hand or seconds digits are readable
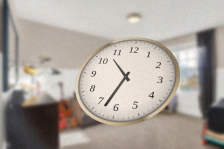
10:33
